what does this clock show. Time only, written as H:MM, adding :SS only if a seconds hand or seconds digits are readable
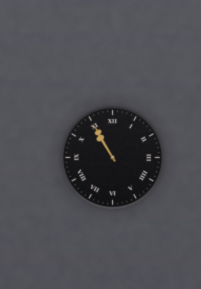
10:55
